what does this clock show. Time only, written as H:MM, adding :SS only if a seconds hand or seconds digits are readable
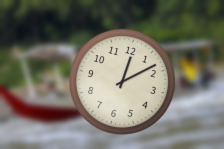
12:08
